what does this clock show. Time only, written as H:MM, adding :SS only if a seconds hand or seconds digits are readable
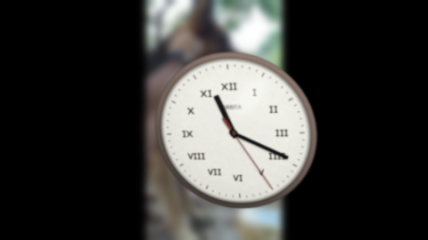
11:19:25
